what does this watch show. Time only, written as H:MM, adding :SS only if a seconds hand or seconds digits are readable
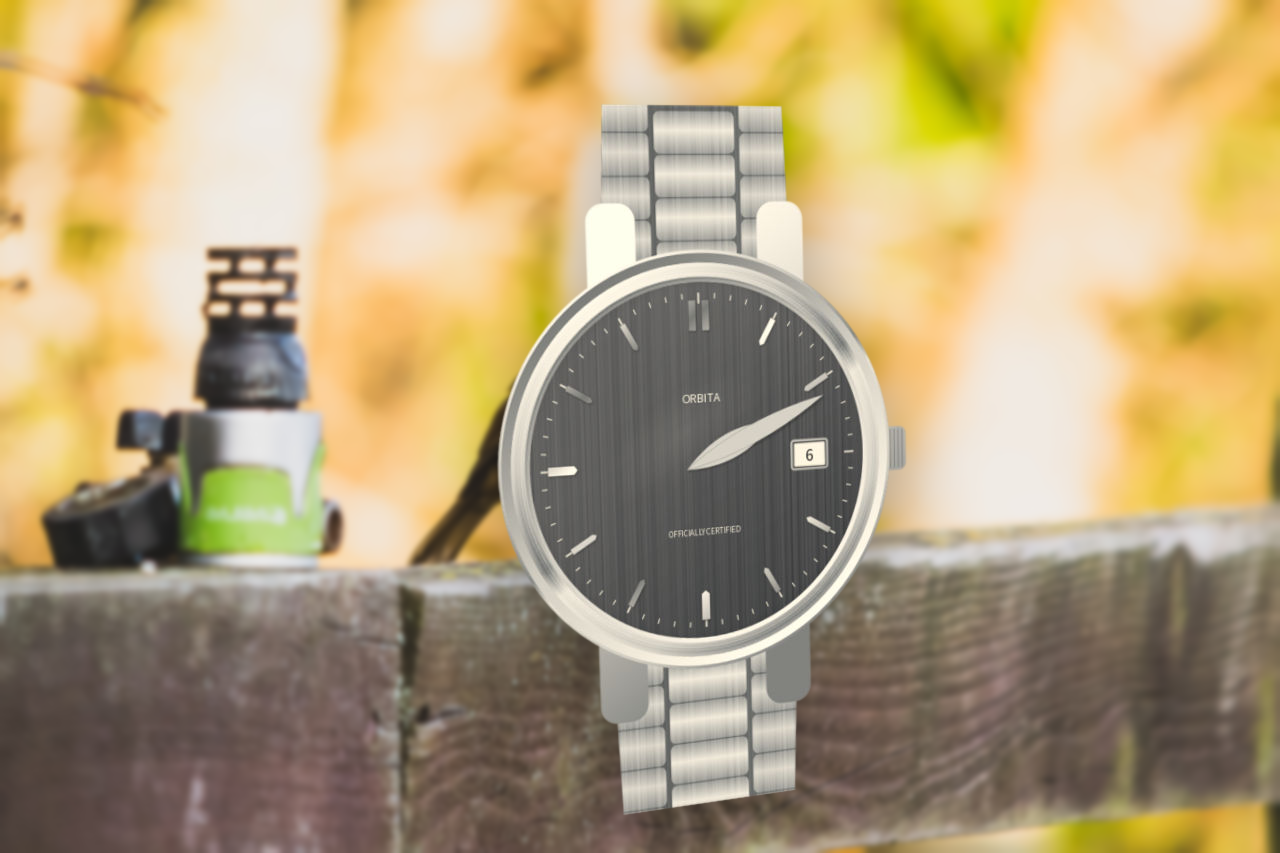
2:11
